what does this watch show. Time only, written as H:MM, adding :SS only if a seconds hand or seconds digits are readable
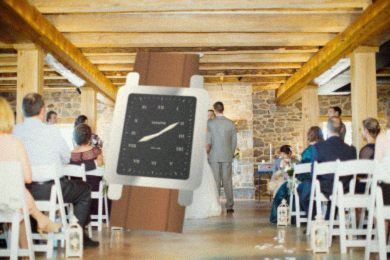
8:09
